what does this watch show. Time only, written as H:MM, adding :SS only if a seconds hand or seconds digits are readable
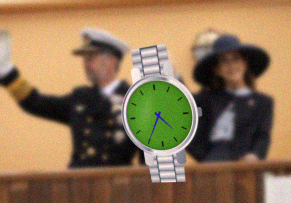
4:35
